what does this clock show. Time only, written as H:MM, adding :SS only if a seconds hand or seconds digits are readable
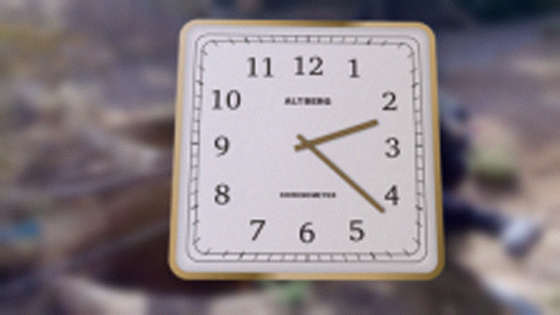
2:22
